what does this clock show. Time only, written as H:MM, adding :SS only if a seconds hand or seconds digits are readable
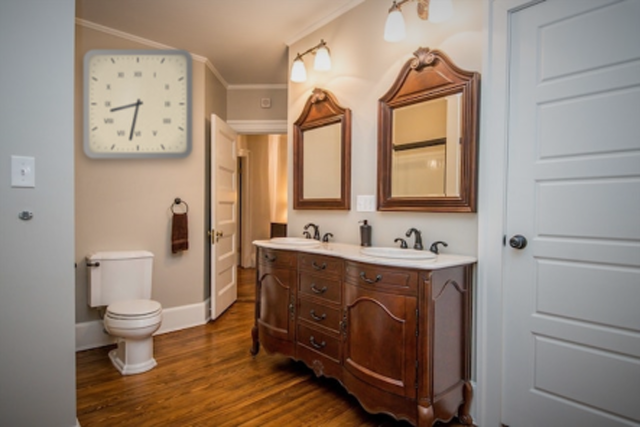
8:32
